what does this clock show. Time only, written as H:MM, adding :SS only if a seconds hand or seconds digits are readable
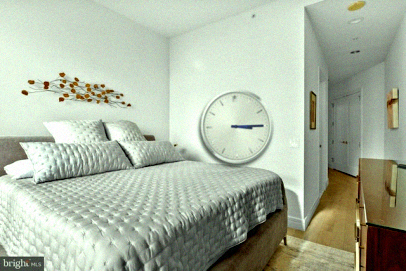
3:15
